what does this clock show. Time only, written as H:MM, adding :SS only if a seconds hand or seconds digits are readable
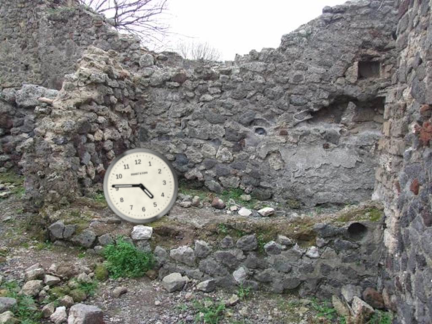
4:46
